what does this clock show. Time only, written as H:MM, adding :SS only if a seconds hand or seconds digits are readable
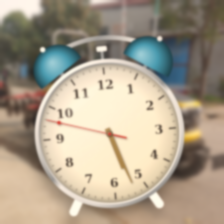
5:26:48
